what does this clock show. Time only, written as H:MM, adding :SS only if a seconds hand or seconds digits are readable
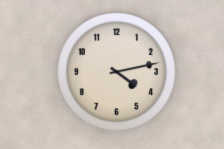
4:13
